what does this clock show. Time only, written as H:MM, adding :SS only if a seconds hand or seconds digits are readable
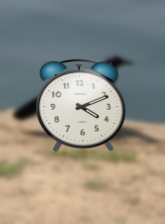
4:11
